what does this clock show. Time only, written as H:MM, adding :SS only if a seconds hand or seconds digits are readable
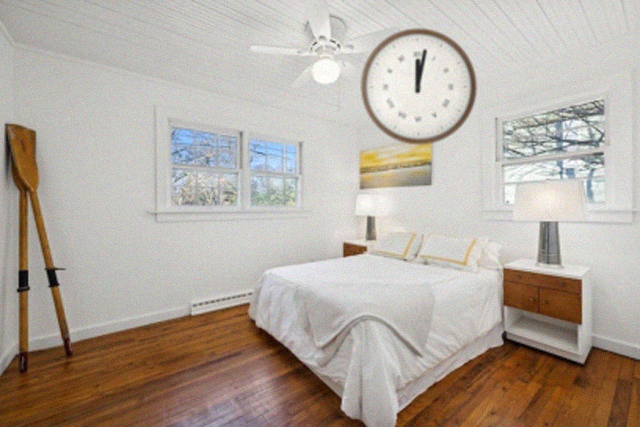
12:02
